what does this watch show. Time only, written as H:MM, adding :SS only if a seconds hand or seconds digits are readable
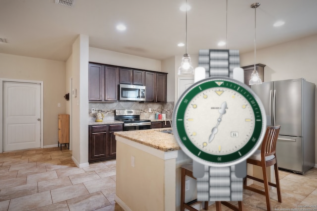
12:34
